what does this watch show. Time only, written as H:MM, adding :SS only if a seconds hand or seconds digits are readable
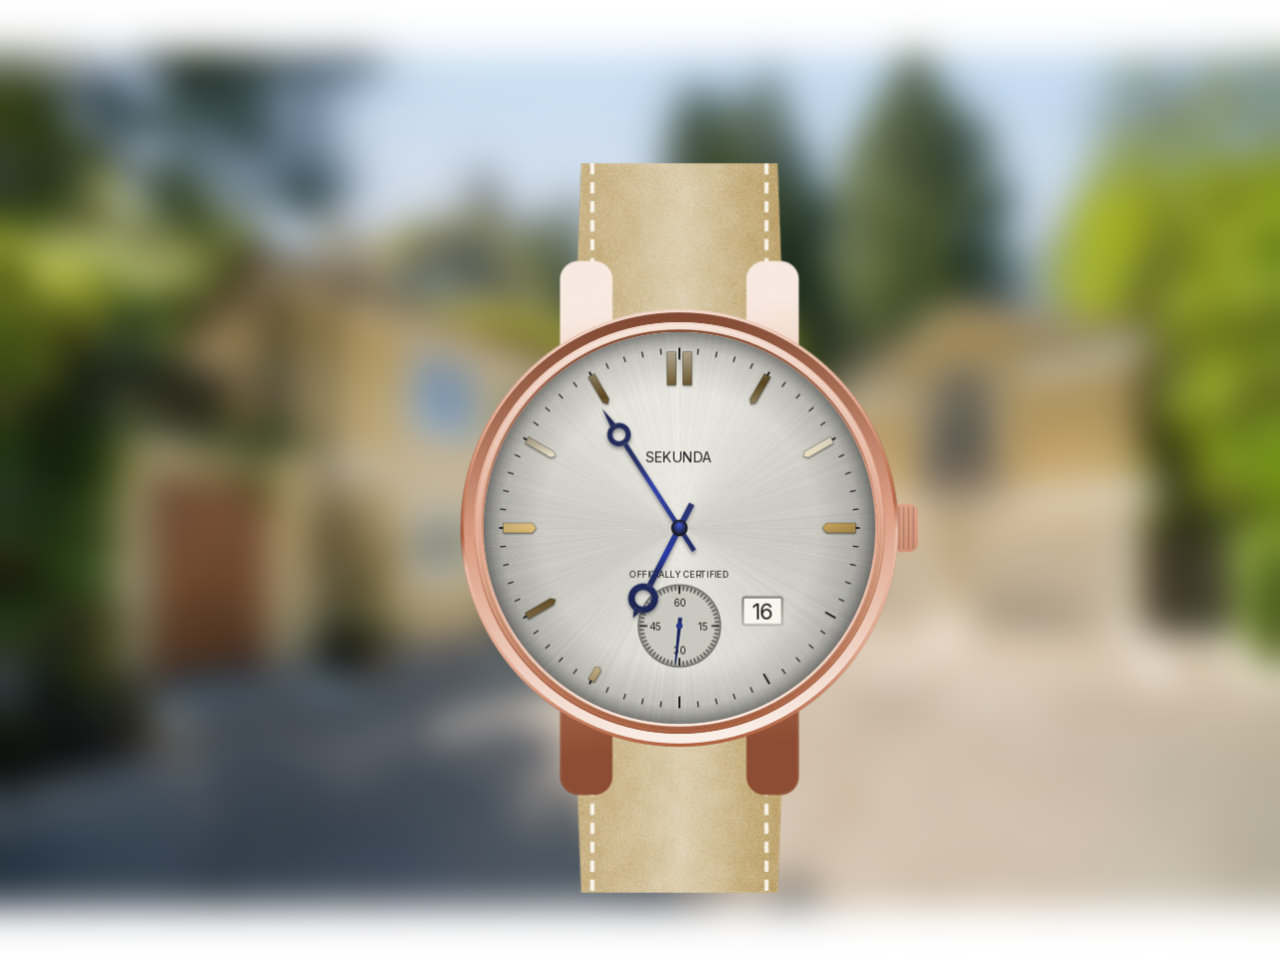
6:54:31
